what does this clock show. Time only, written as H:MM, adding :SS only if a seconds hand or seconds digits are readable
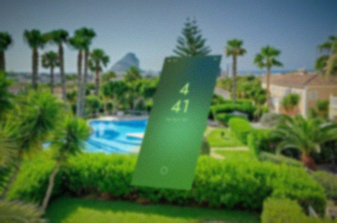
4:41
